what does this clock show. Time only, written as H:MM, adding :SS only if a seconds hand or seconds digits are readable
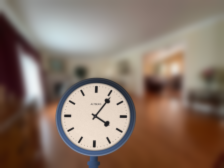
4:06
